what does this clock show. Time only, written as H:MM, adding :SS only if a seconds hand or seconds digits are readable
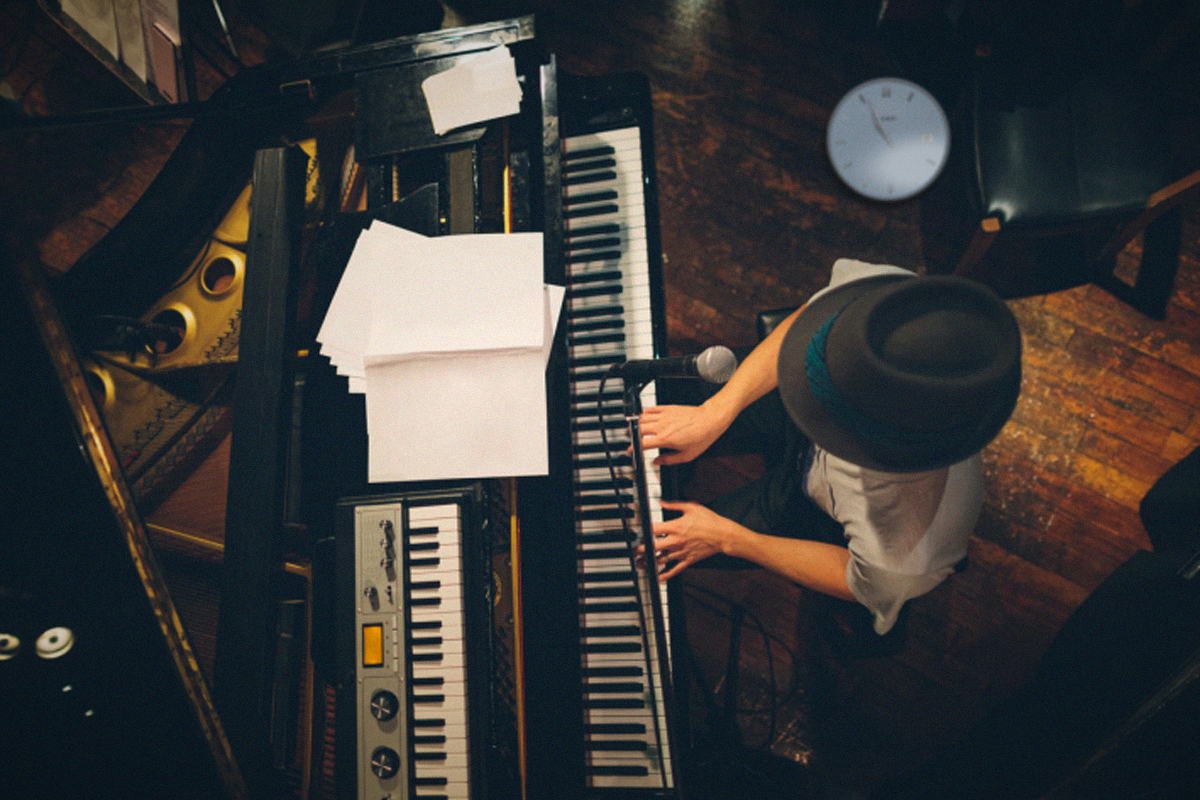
10:56
